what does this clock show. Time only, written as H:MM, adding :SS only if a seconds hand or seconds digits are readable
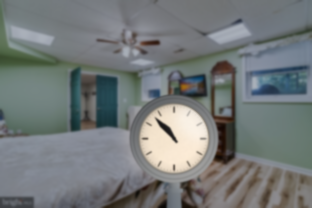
10:53
